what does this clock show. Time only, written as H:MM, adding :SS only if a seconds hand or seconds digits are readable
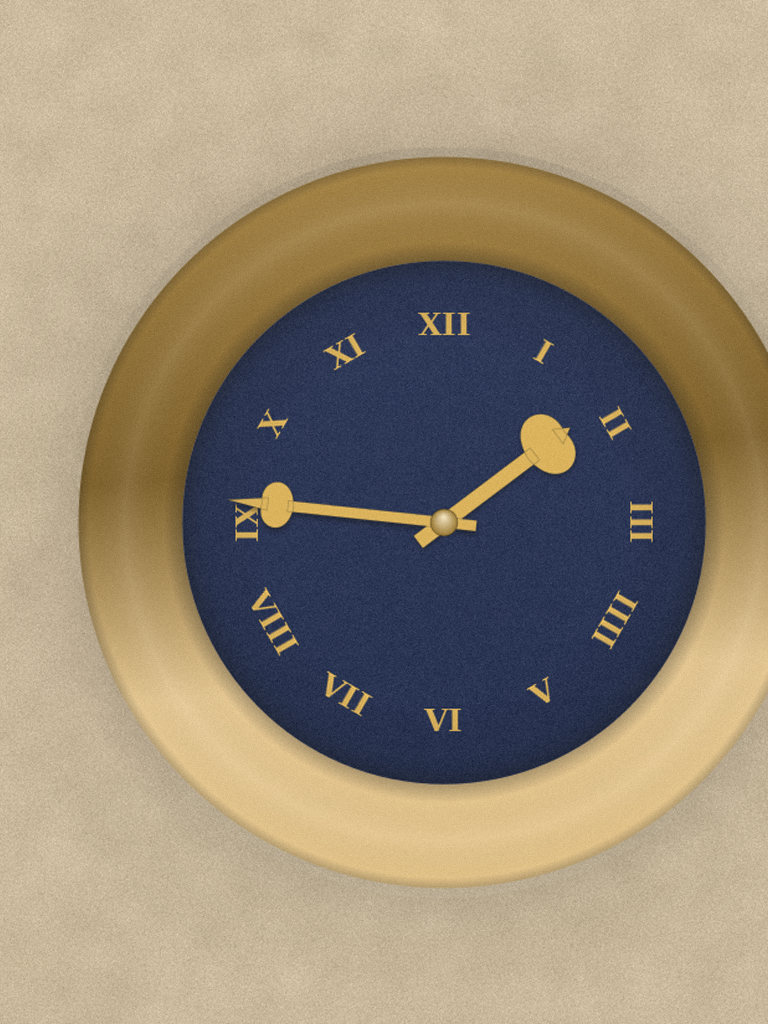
1:46
